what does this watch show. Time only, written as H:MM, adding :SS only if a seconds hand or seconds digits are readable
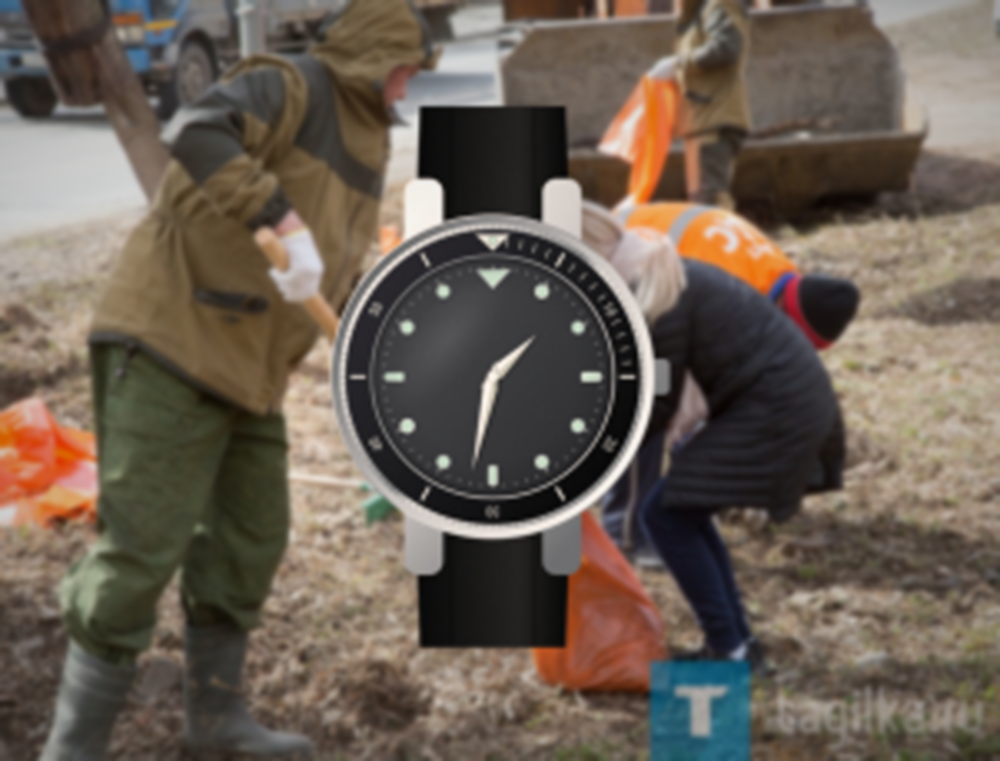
1:32
